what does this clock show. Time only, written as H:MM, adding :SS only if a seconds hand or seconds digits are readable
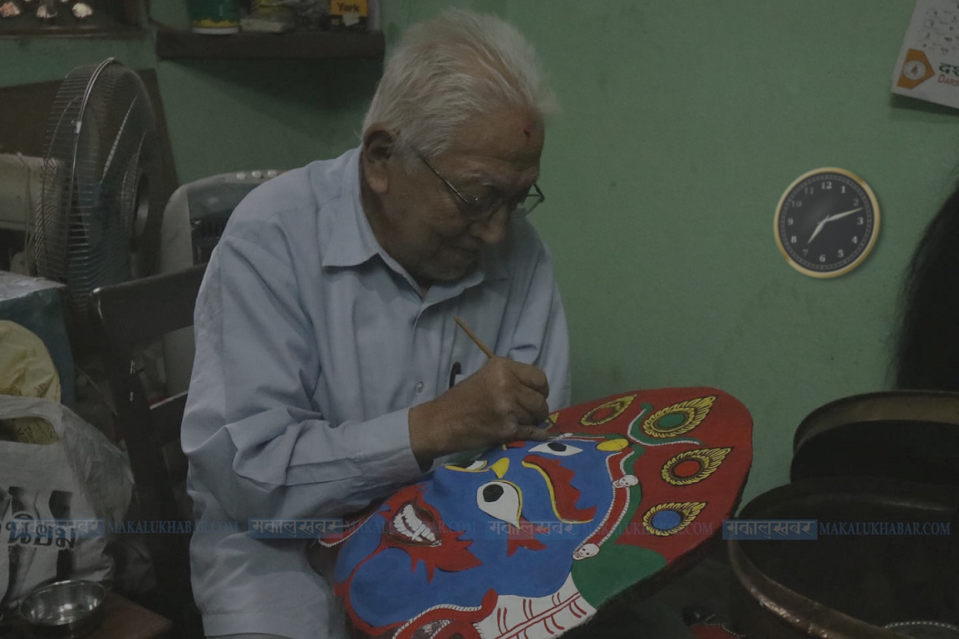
7:12
